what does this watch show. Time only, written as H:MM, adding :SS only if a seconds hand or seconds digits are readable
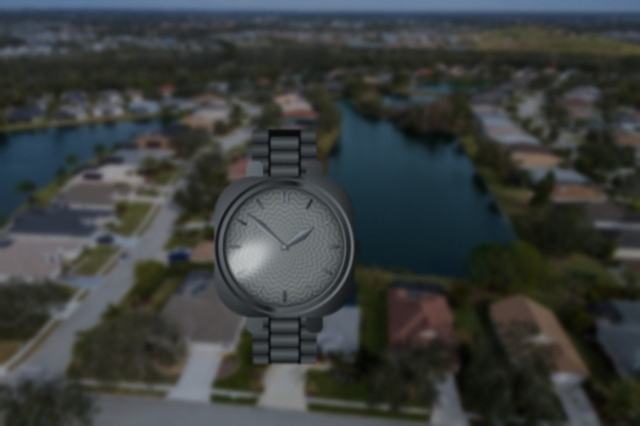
1:52
